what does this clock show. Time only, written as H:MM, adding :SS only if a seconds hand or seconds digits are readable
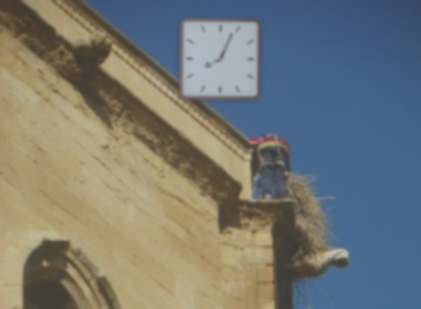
8:04
